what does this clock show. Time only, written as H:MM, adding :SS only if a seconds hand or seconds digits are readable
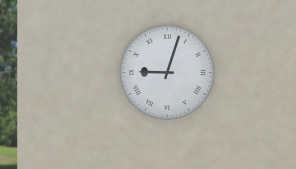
9:03
